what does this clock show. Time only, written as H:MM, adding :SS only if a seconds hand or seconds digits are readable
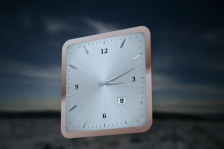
3:12
